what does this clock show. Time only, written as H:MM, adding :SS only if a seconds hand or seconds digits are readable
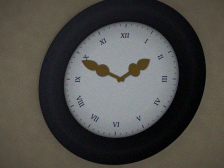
1:49
